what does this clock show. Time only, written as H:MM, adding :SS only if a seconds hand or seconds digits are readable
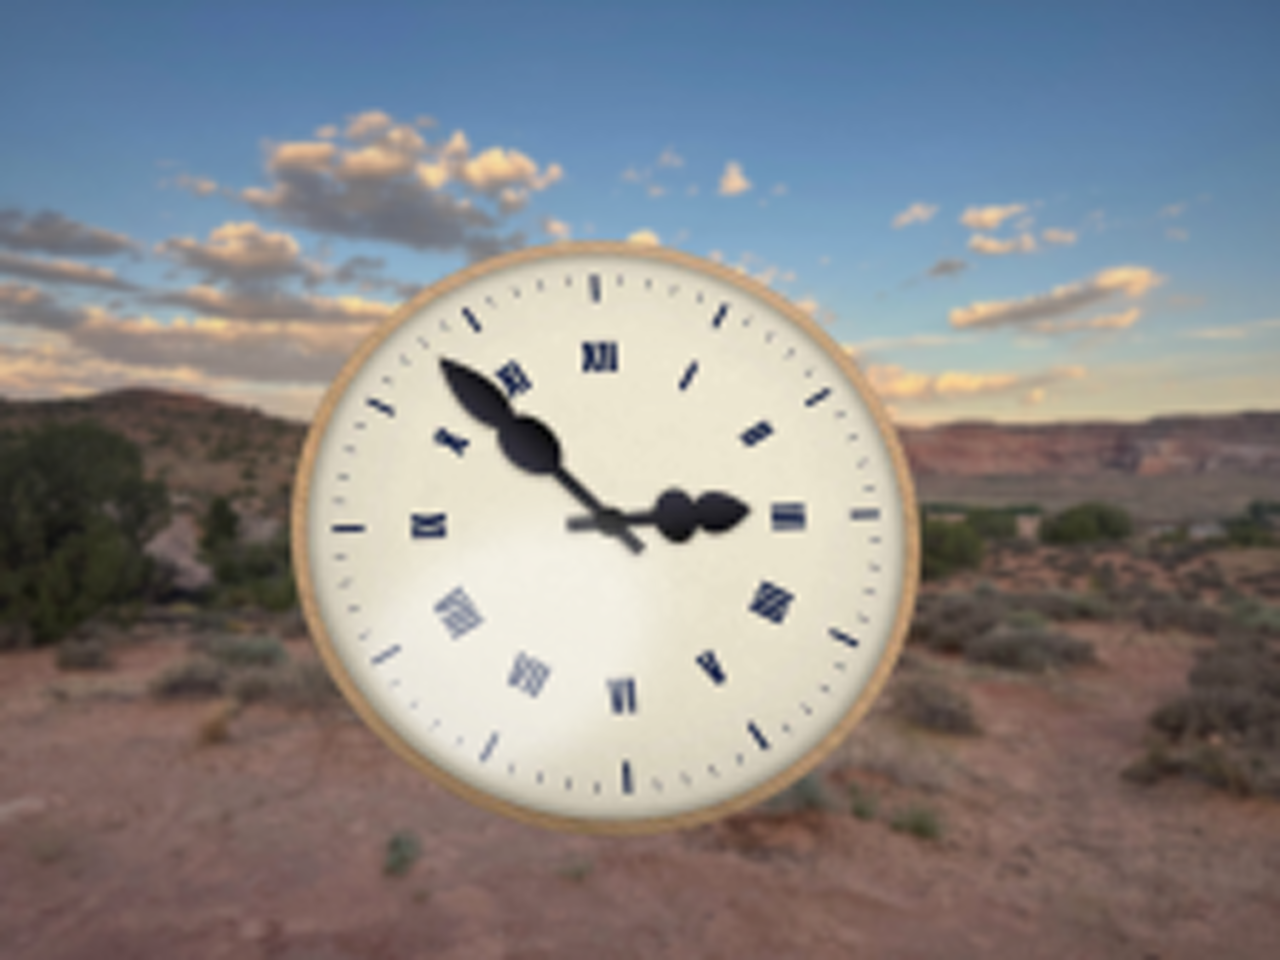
2:53
